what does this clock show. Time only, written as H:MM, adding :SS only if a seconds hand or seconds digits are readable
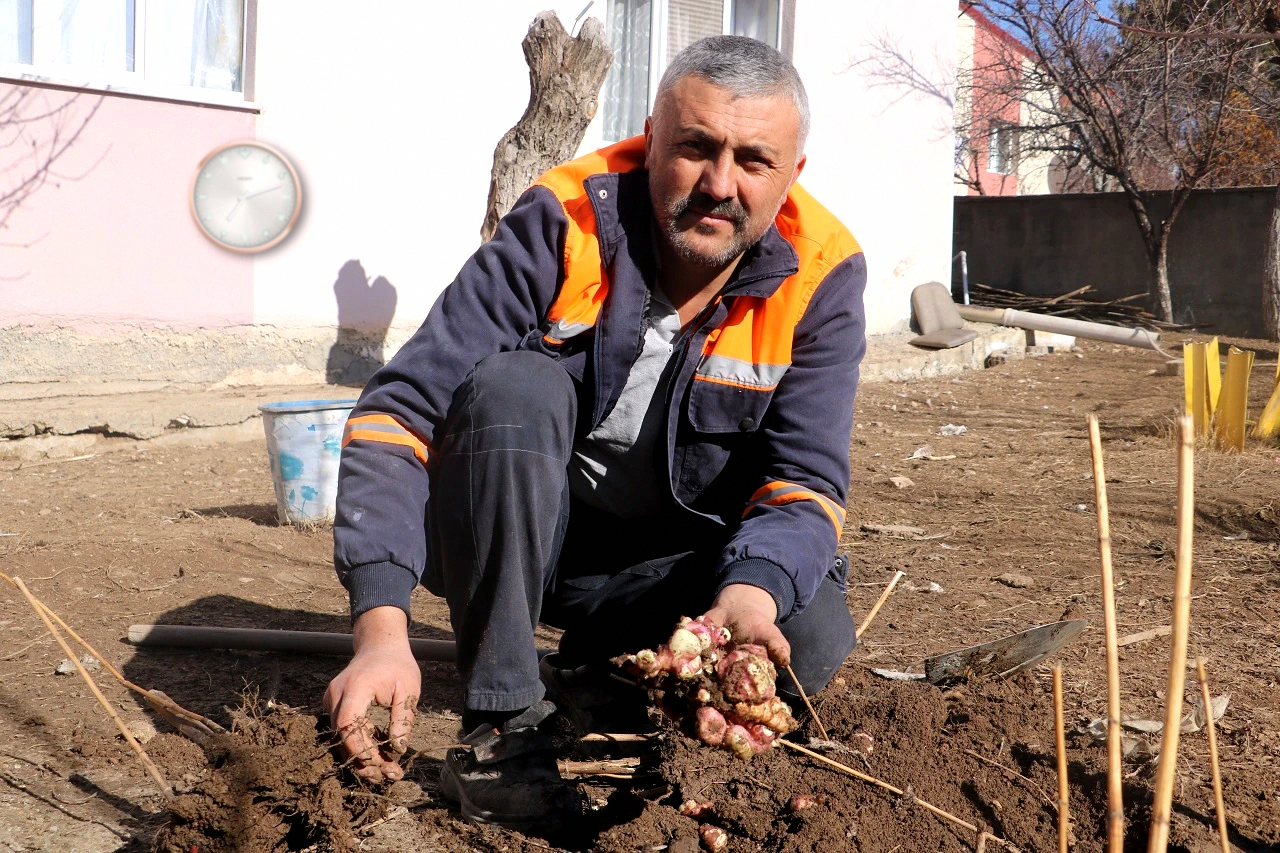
7:12
